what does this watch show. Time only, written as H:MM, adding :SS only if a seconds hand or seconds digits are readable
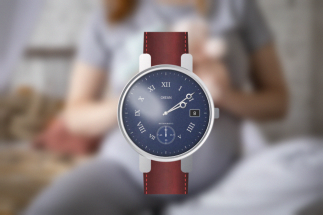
2:09
